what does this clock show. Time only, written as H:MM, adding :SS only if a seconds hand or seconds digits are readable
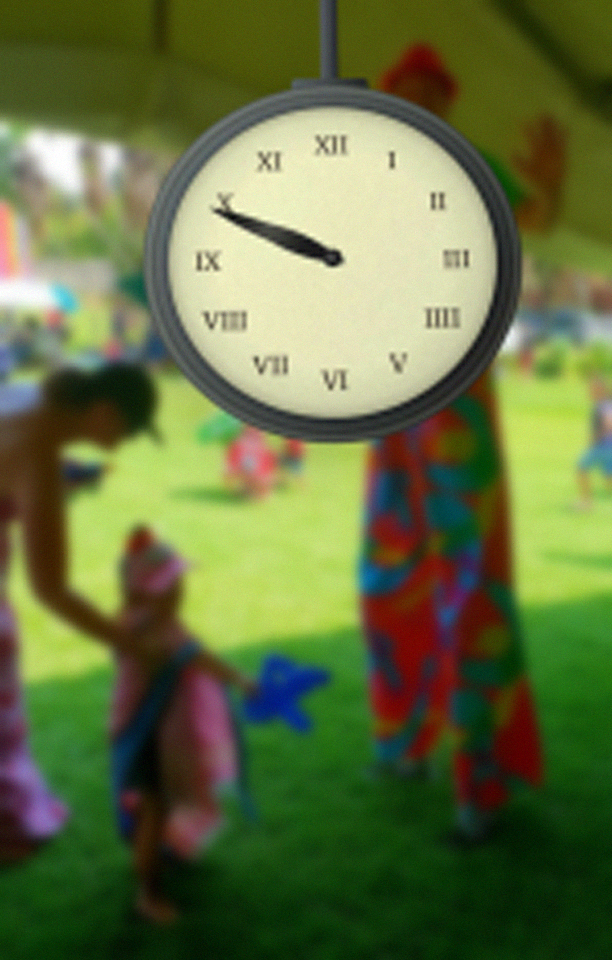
9:49
